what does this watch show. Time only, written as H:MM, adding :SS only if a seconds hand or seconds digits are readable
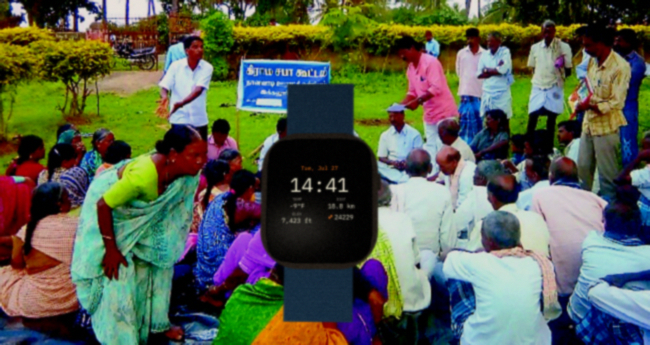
14:41
